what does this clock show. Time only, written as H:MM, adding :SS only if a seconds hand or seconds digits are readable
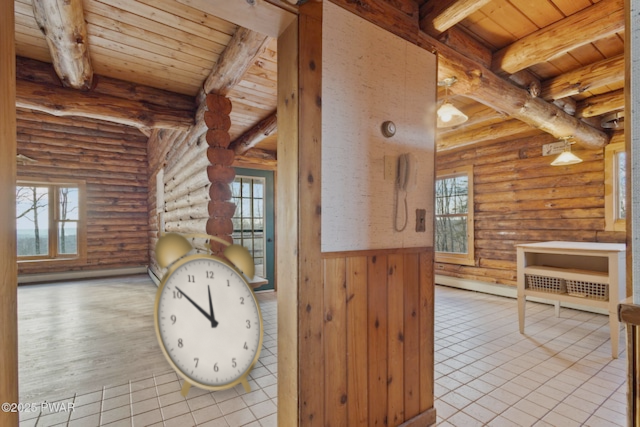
11:51
